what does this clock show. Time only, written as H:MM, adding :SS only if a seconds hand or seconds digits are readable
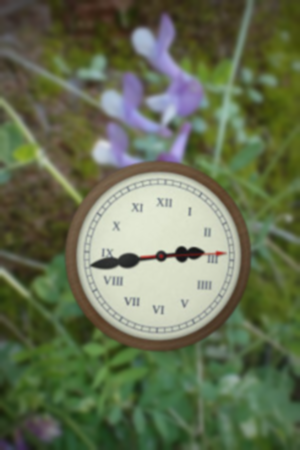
2:43:14
